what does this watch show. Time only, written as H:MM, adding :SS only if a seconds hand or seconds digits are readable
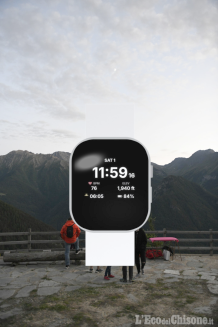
11:59
